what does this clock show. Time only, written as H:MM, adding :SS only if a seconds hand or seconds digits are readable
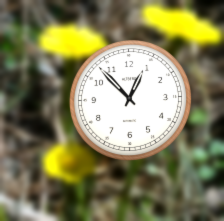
12:53
